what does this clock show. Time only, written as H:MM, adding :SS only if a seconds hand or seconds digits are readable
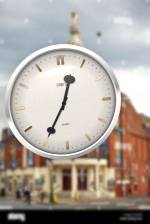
12:35
